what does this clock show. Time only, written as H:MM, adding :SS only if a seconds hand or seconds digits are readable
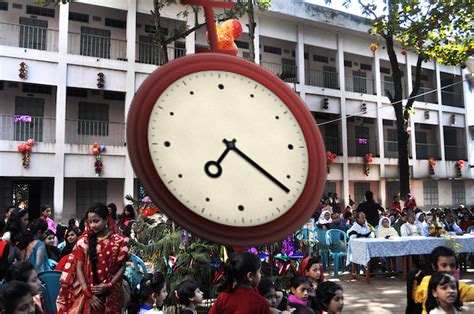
7:22
